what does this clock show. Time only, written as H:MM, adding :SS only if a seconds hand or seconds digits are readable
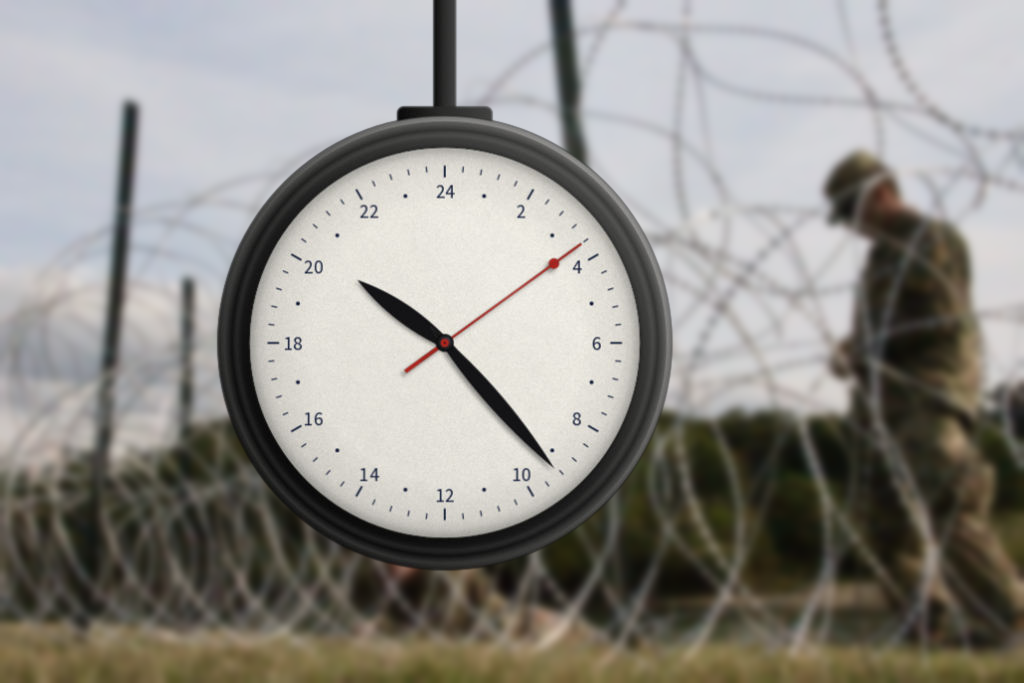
20:23:09
